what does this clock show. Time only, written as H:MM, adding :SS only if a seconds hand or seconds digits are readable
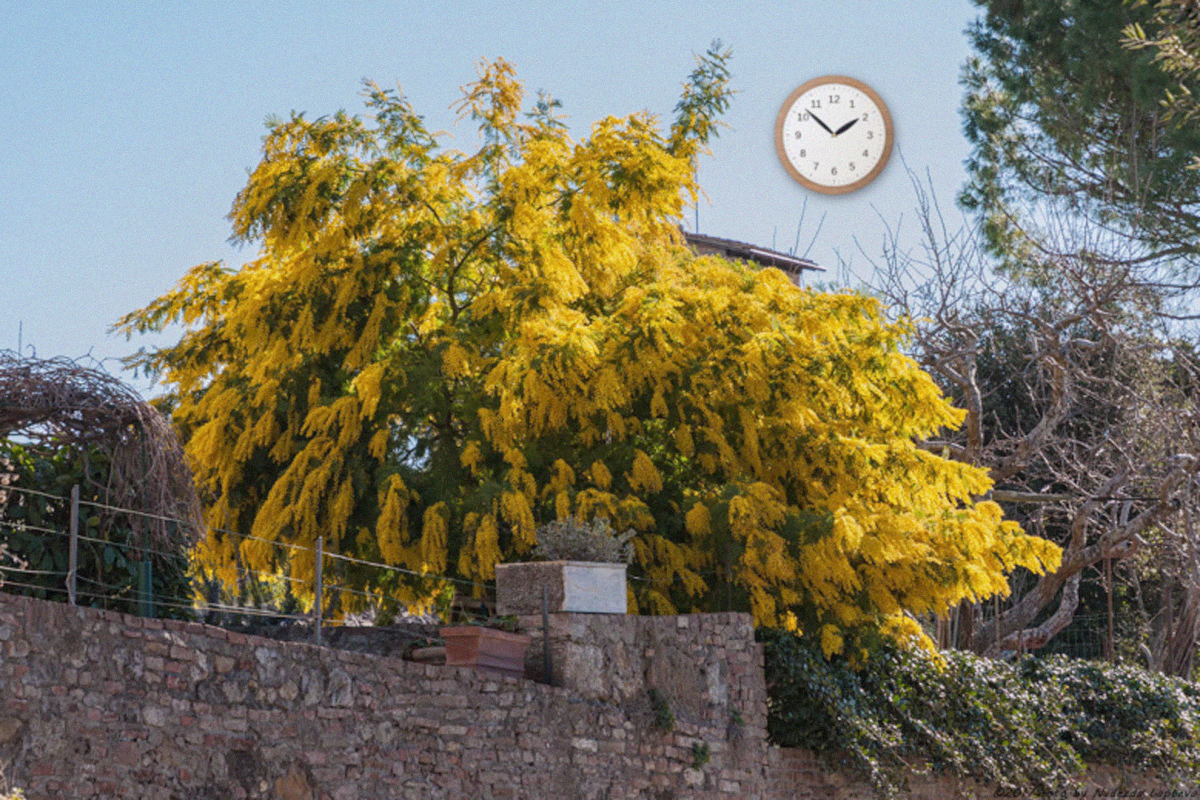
1:52
